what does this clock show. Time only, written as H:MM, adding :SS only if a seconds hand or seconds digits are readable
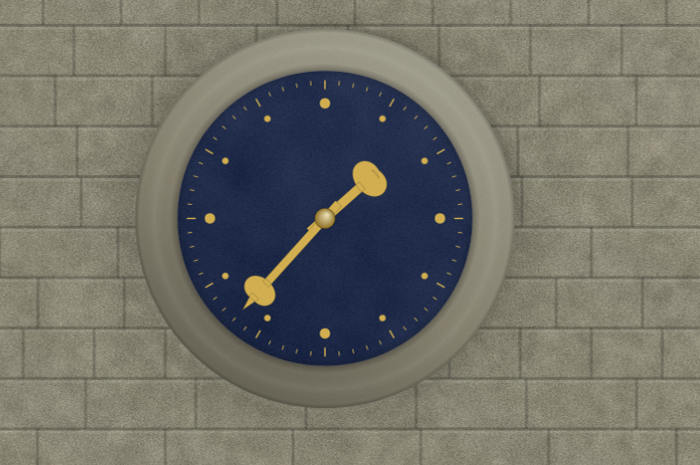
1:37
